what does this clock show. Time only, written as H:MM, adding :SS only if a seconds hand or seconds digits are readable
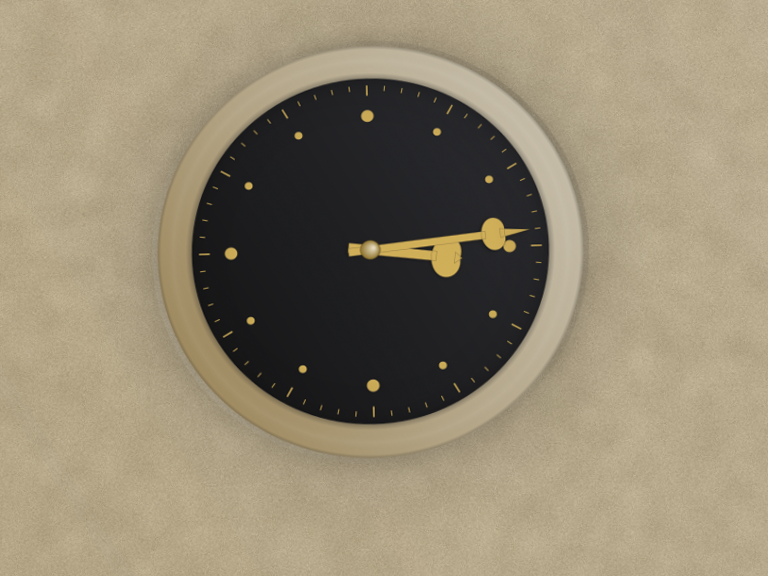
3:14
